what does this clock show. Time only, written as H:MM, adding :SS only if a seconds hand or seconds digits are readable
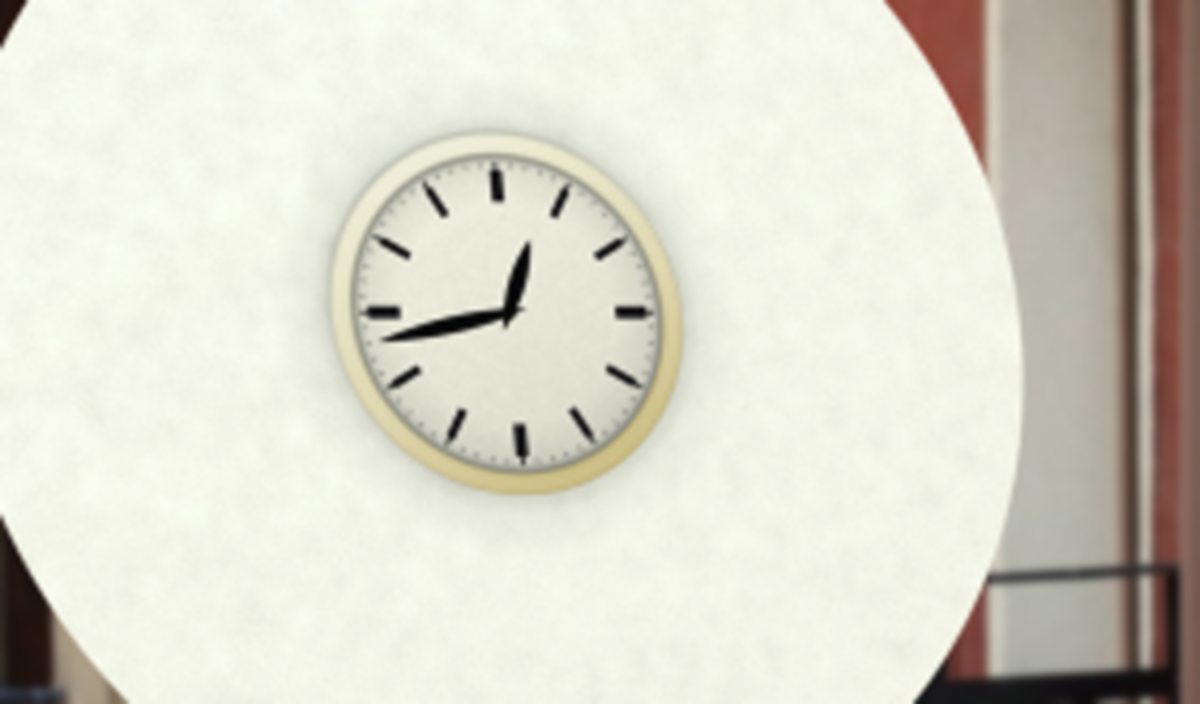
12:43
